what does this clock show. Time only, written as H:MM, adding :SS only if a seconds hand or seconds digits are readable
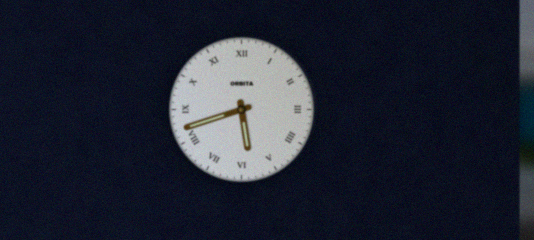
5:42
